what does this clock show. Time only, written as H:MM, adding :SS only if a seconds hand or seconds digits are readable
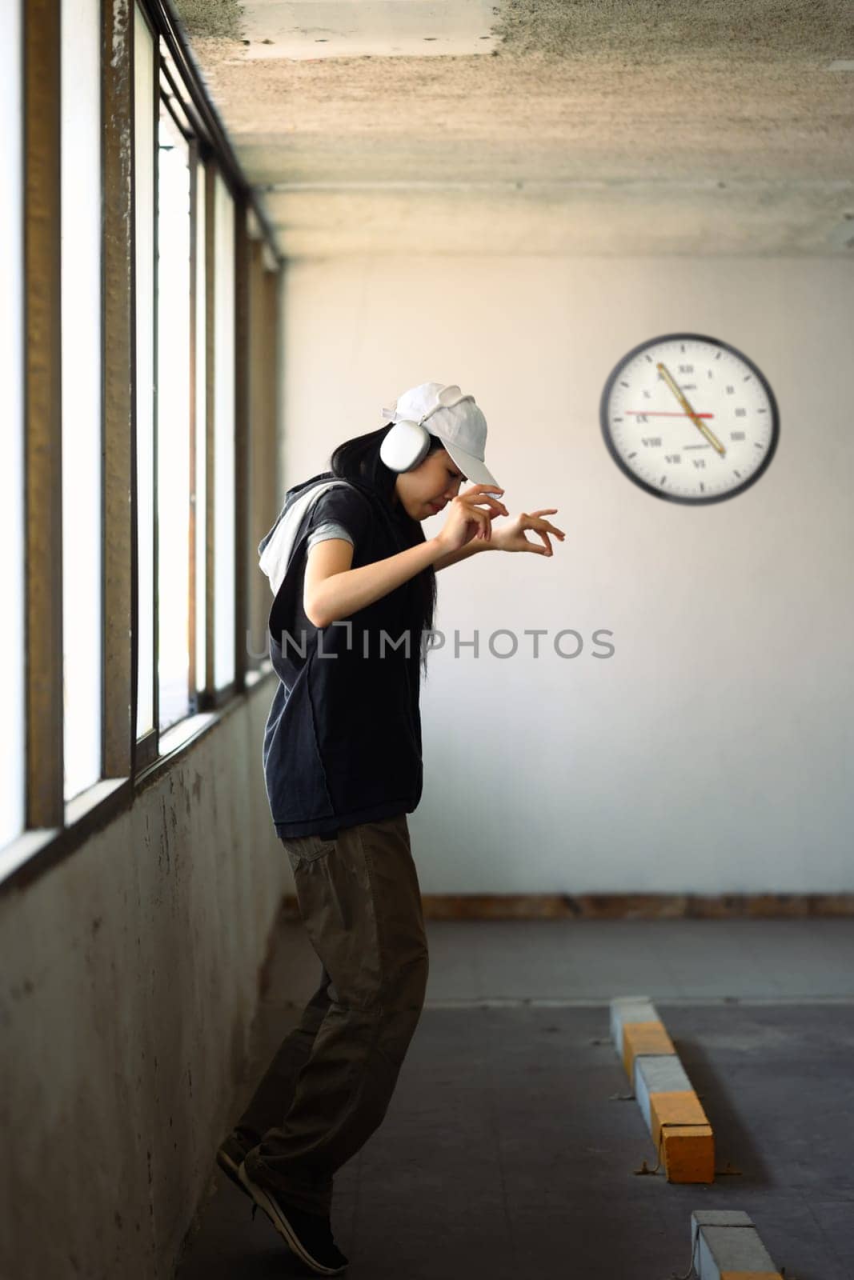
4:55:46
